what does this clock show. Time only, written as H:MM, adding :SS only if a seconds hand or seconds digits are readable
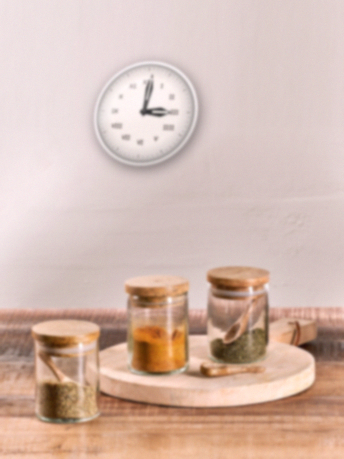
3:01
